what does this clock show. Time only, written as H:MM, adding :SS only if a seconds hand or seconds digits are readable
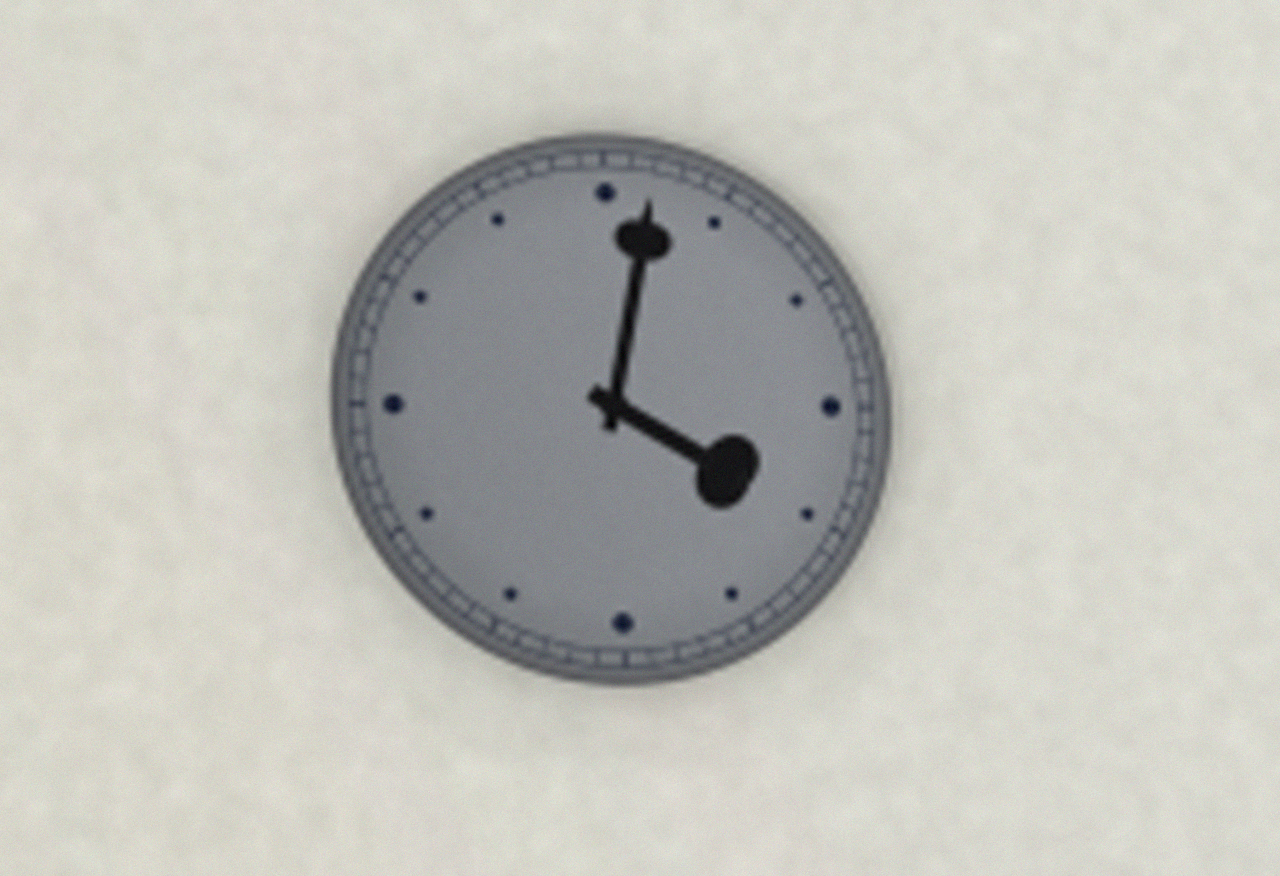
4:02
